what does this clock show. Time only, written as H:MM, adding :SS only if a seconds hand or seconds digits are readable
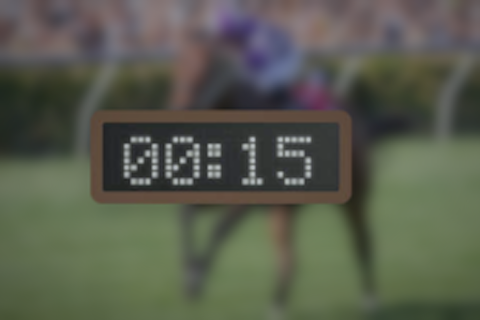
0:15
